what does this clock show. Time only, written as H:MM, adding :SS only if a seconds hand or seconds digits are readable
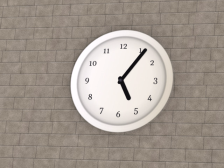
5:06
